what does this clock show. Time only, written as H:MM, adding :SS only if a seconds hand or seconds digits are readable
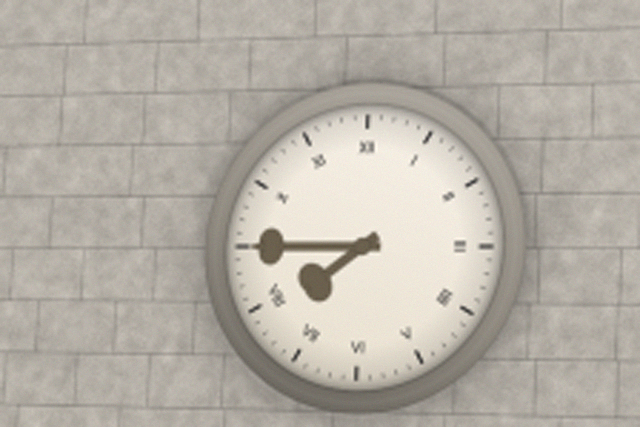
7:45
